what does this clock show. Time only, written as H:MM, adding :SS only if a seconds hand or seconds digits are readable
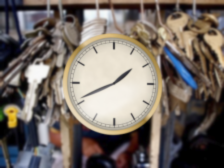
1:41
